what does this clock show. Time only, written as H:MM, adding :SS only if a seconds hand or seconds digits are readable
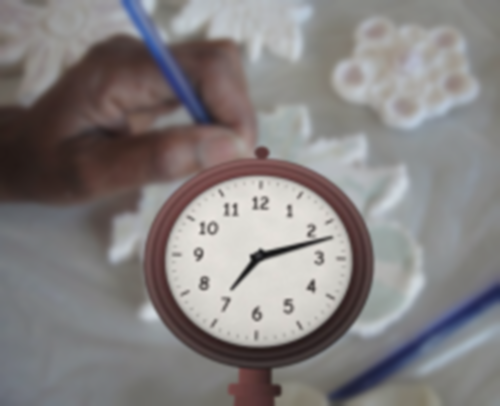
7:12
